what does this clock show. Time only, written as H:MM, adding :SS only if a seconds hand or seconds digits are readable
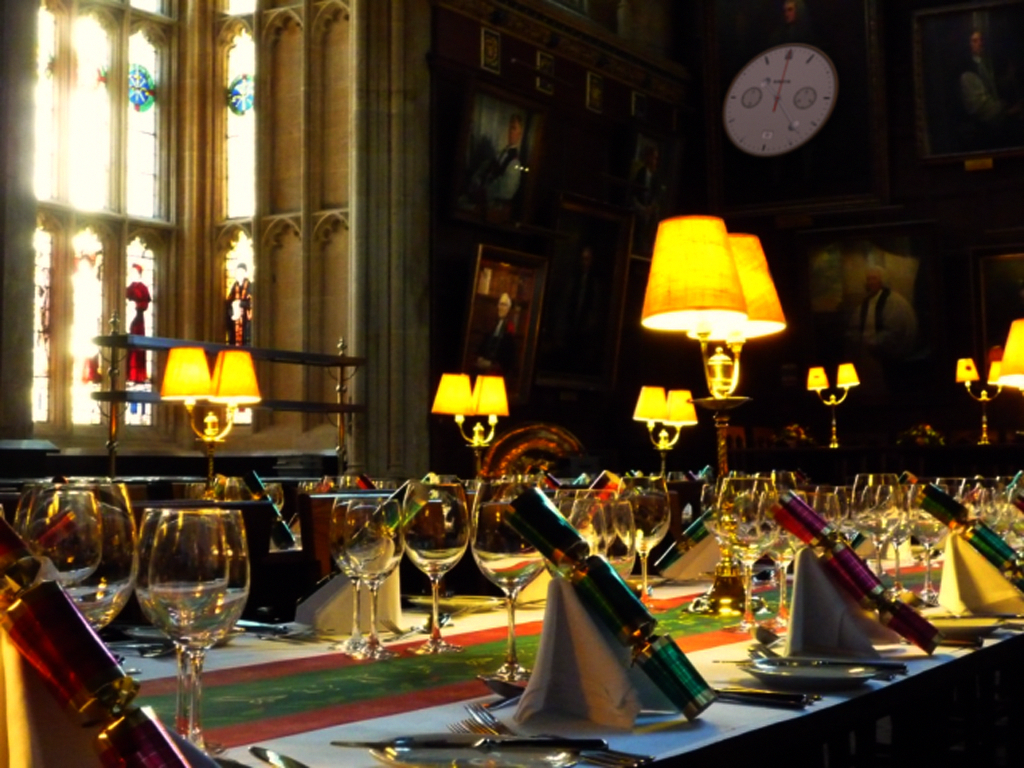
10:23
